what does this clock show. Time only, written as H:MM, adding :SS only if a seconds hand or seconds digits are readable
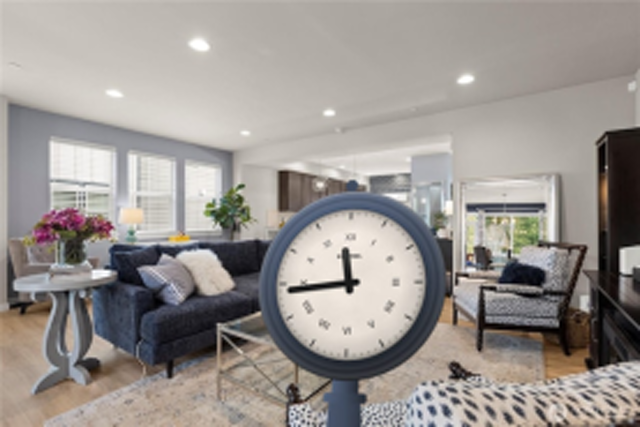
11:44
